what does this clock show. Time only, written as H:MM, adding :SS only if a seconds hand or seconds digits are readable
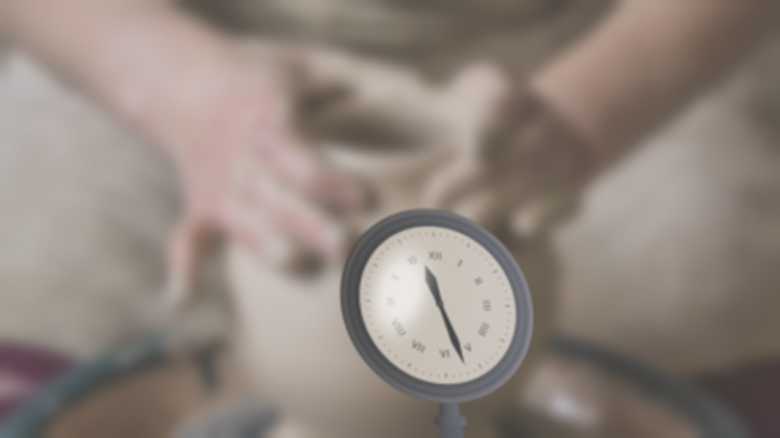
11:27
